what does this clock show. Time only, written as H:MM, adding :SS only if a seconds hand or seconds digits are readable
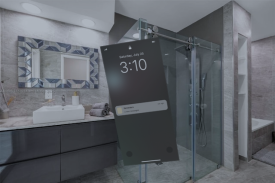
3:10
